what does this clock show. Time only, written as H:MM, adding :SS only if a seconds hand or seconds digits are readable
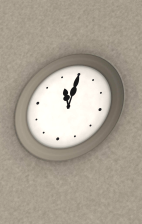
11:00
